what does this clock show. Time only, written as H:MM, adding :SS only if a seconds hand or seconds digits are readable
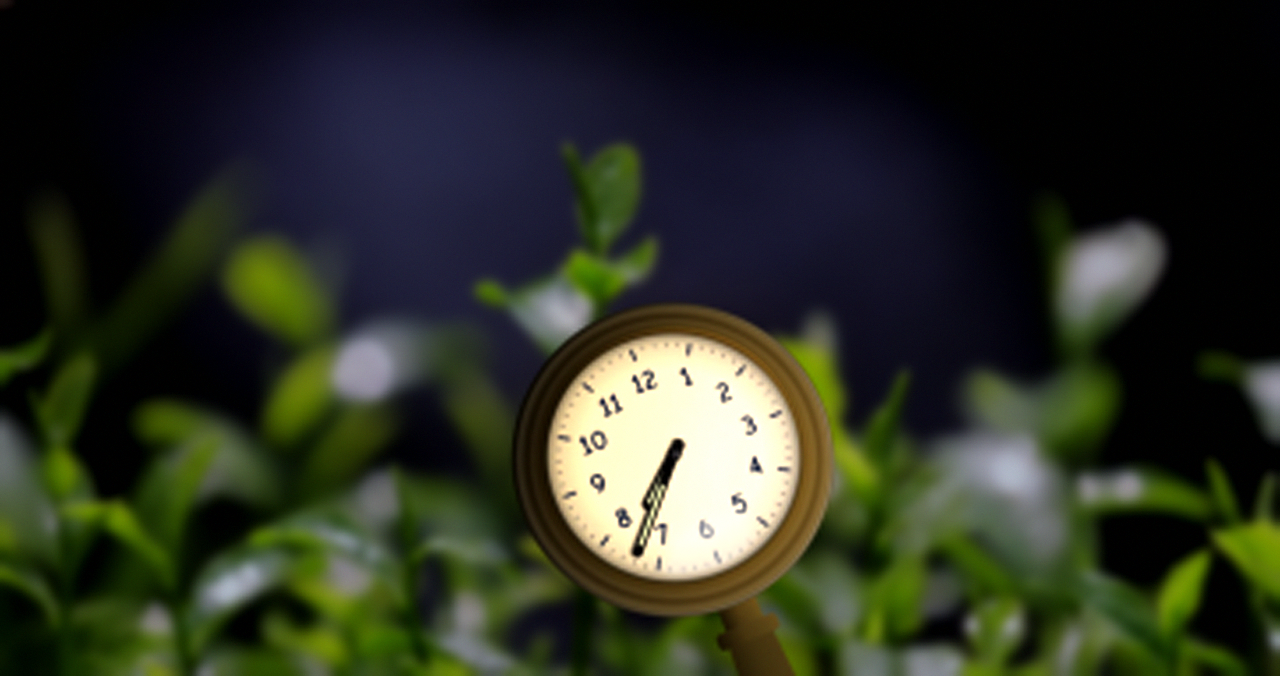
7:37
